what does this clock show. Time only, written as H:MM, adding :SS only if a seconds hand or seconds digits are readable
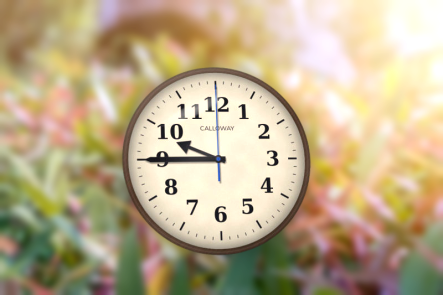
9:45:00
